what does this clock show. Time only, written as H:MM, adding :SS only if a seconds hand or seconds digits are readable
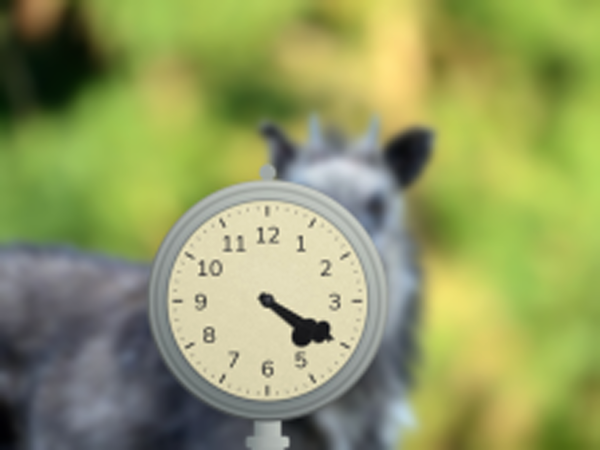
4:20
